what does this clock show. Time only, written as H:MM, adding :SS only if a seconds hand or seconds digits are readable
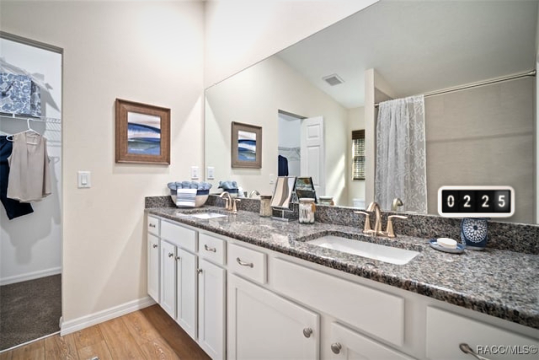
2:25
